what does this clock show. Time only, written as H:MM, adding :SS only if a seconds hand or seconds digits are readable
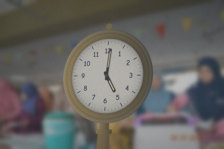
5:01
